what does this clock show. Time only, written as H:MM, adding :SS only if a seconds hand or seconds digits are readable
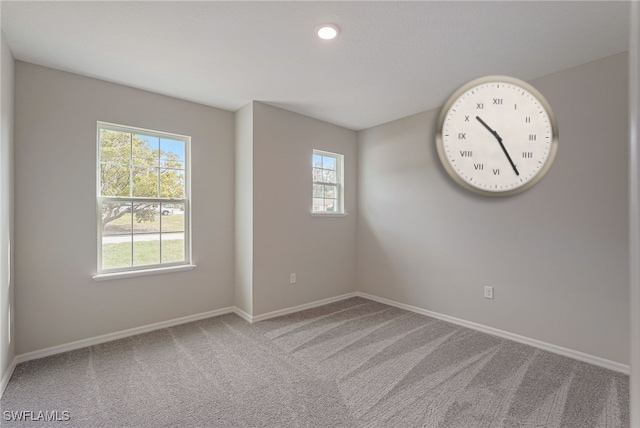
10:25
